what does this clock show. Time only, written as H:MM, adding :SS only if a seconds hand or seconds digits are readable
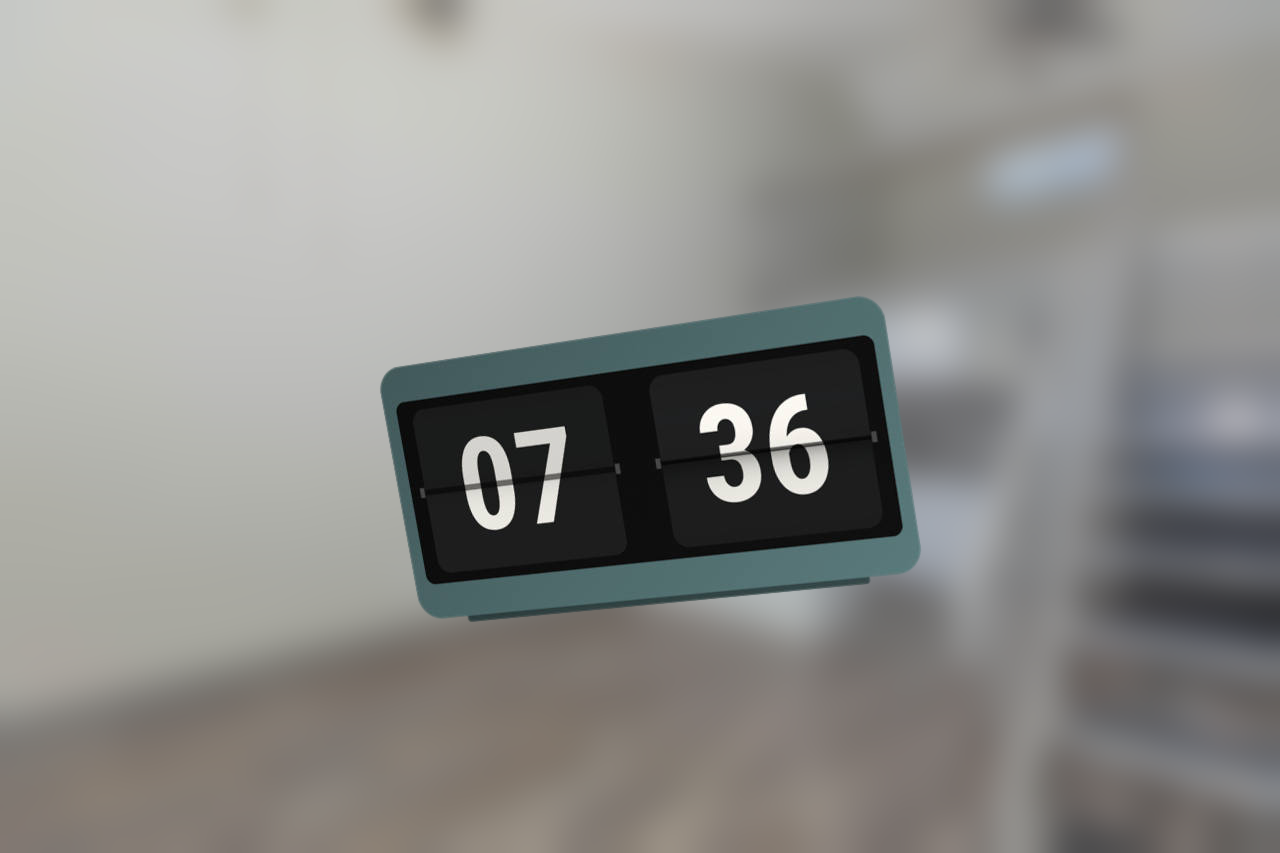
7:36
